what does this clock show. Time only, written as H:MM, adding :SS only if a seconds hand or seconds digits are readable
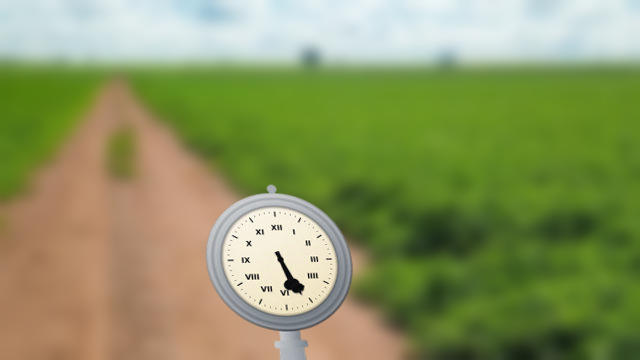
5:26
